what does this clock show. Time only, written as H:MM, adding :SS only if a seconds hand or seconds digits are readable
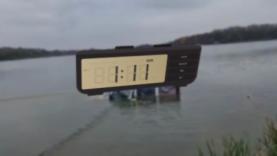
1:11
